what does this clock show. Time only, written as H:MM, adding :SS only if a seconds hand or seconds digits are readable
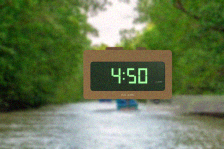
4:50
